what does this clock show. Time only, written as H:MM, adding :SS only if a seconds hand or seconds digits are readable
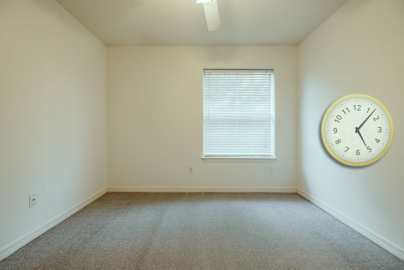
5:07
